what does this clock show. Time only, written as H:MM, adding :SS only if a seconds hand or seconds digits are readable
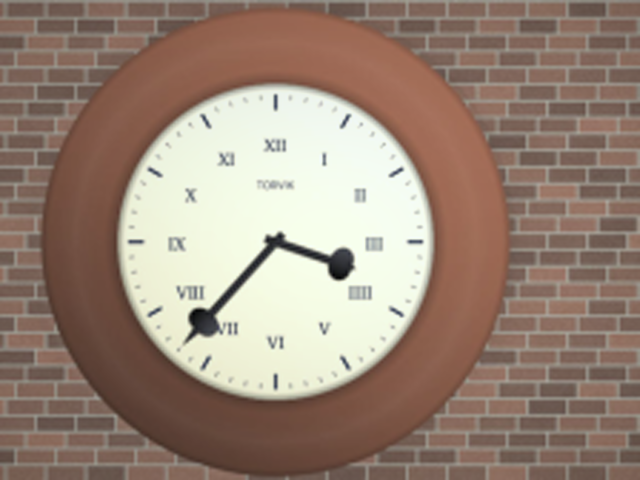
3:37
